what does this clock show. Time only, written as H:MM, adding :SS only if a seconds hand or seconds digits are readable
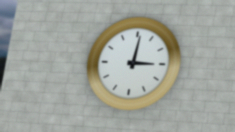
3:01
